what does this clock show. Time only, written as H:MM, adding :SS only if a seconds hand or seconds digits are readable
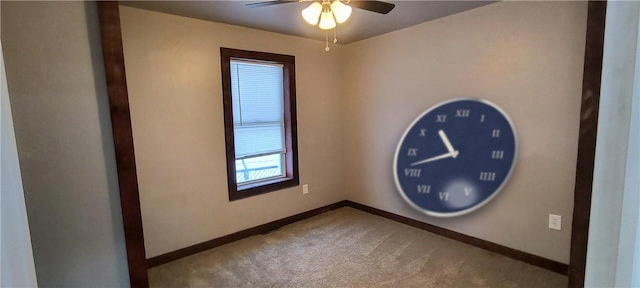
10:42
